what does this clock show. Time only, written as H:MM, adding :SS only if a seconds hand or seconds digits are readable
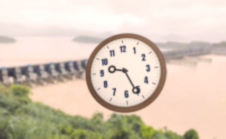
9:26
